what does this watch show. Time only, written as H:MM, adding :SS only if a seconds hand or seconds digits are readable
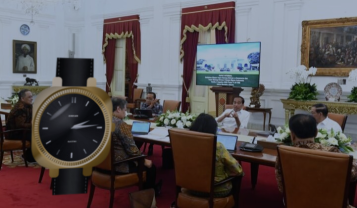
2:14
